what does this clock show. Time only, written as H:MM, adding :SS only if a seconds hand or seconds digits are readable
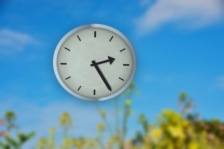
2:25
